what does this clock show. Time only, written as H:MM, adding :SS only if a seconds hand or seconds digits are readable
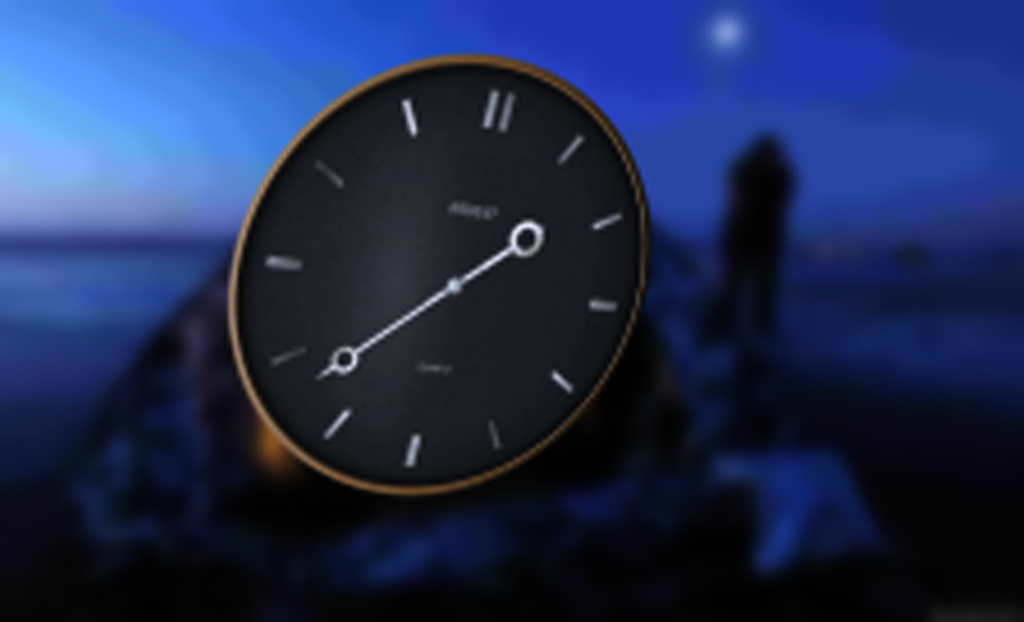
1:38
